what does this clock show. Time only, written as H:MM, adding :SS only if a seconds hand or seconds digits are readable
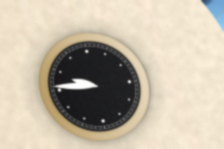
9:46
